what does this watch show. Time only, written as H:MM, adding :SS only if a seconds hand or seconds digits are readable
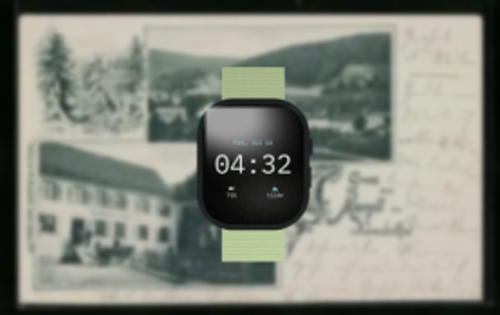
4:32
